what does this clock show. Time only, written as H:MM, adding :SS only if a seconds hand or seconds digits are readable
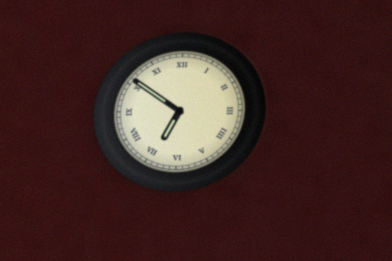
6:51
